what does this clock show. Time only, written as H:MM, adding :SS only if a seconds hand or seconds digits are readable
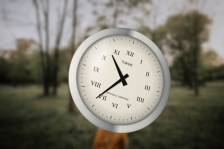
10:36
